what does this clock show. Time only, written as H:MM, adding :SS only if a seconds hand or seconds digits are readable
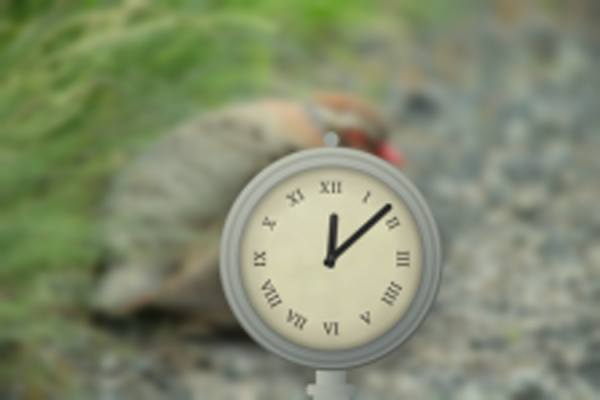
12:08
